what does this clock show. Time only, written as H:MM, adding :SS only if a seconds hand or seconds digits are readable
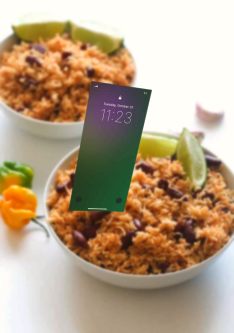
11:23
